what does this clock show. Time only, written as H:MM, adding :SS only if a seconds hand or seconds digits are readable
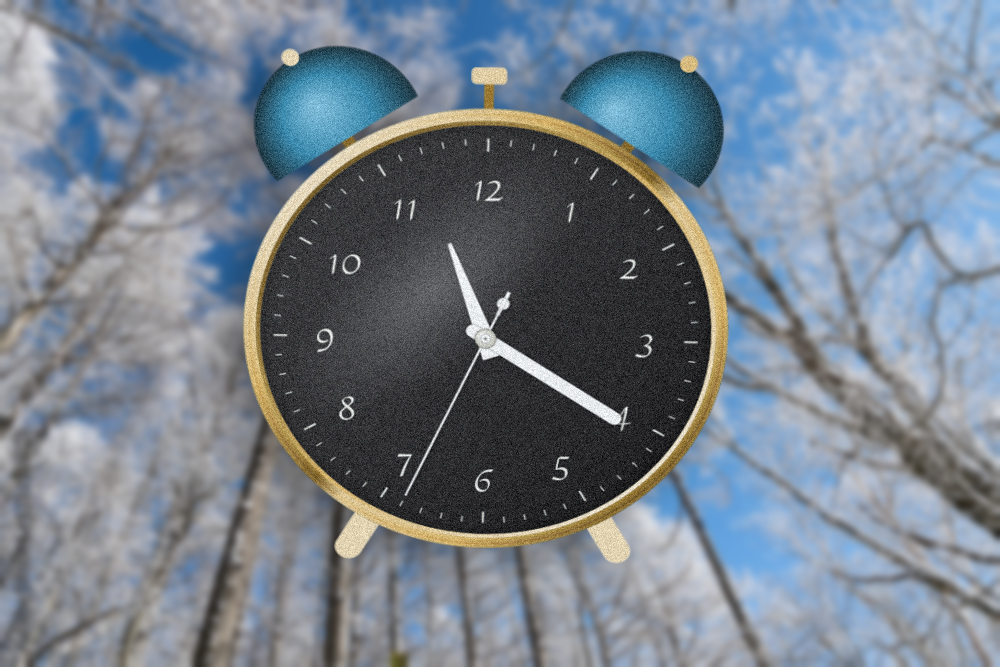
11:20:34
